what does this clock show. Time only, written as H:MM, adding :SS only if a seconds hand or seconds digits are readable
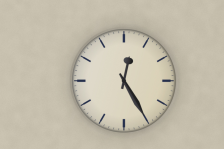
12:25
